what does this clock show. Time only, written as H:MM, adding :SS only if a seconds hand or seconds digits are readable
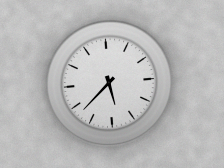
5:38
